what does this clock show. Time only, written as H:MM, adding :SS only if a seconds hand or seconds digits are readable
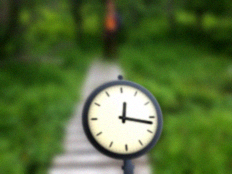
12:17
